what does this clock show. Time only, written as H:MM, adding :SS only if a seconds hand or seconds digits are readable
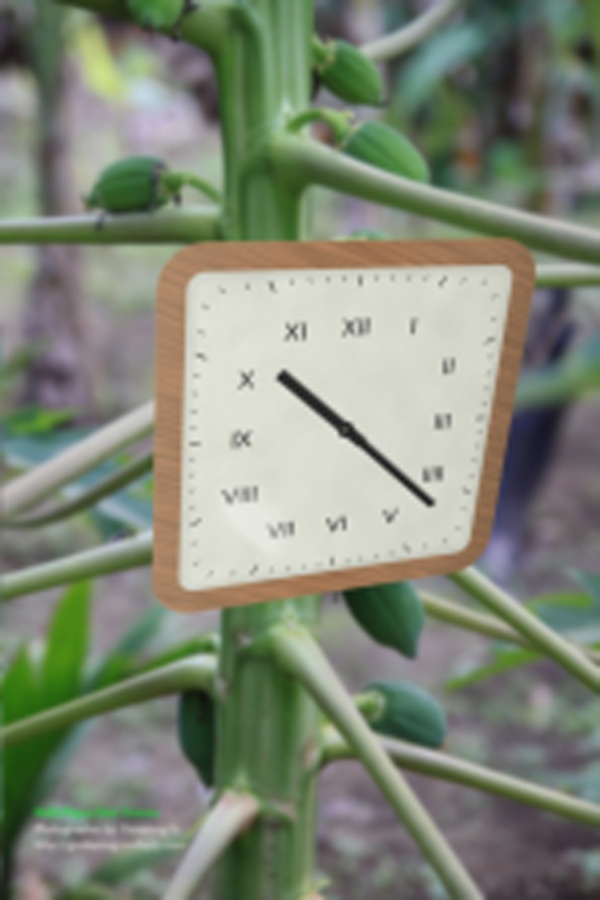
10:22
